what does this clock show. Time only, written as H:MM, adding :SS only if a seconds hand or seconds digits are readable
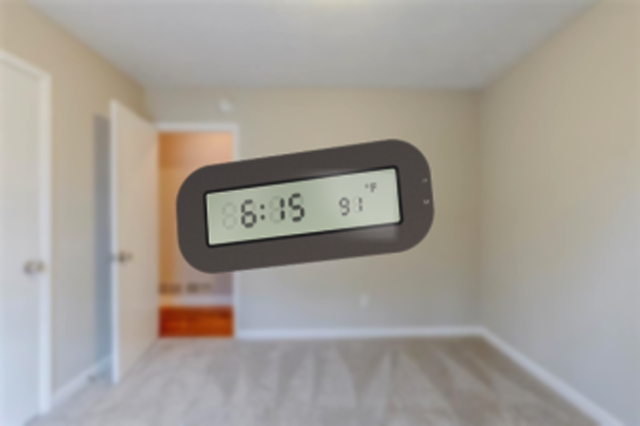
6:15
